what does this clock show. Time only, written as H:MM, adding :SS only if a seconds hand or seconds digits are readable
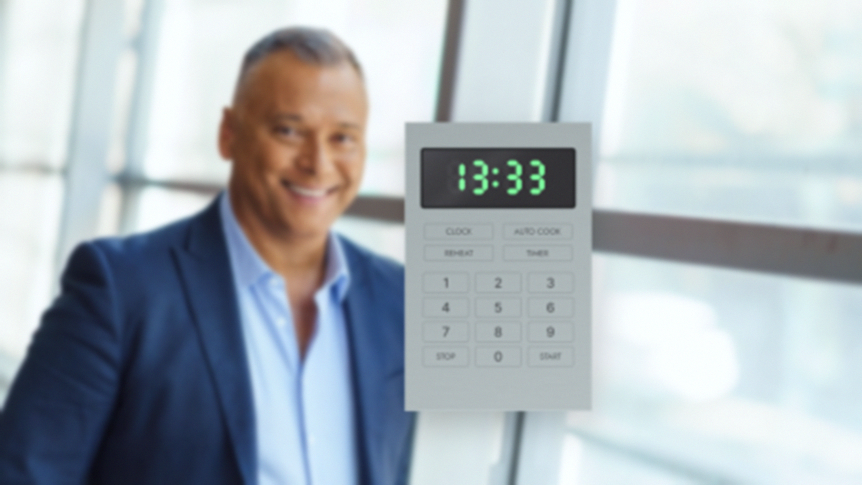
13:33
